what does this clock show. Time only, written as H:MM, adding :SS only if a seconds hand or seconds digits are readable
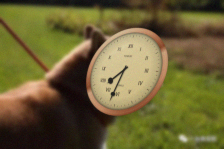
7:32
